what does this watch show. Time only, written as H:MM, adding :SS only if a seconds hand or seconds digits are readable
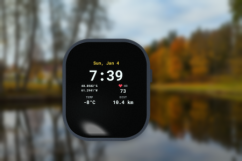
7:39
